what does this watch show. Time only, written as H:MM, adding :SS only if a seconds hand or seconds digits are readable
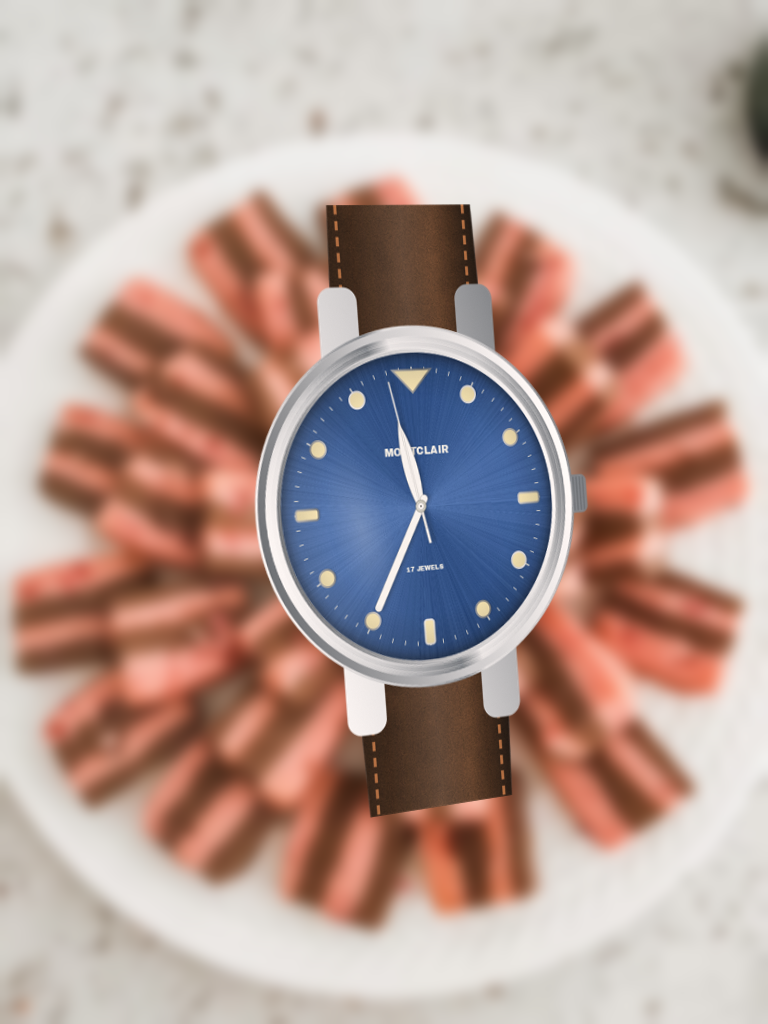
11:34:58
